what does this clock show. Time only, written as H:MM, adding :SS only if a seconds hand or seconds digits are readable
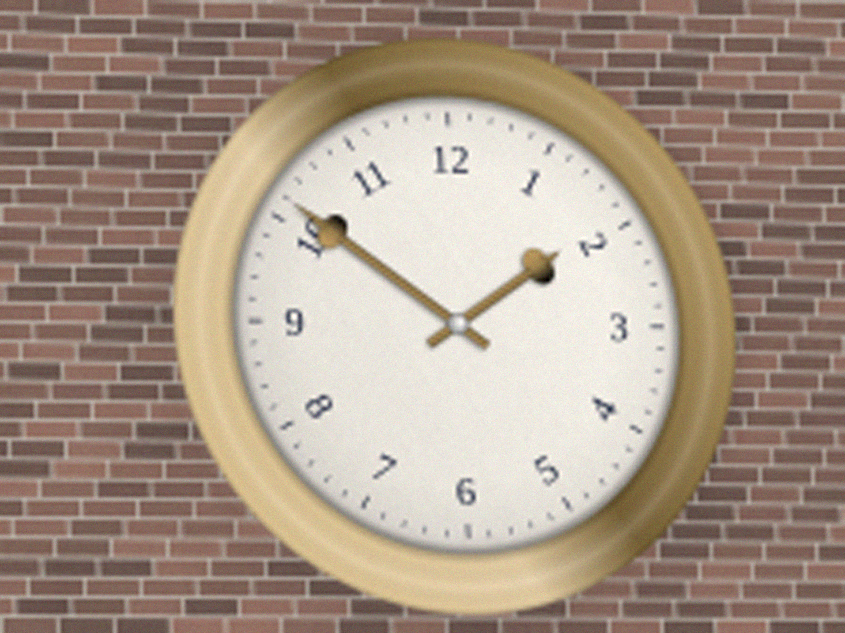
1:51
